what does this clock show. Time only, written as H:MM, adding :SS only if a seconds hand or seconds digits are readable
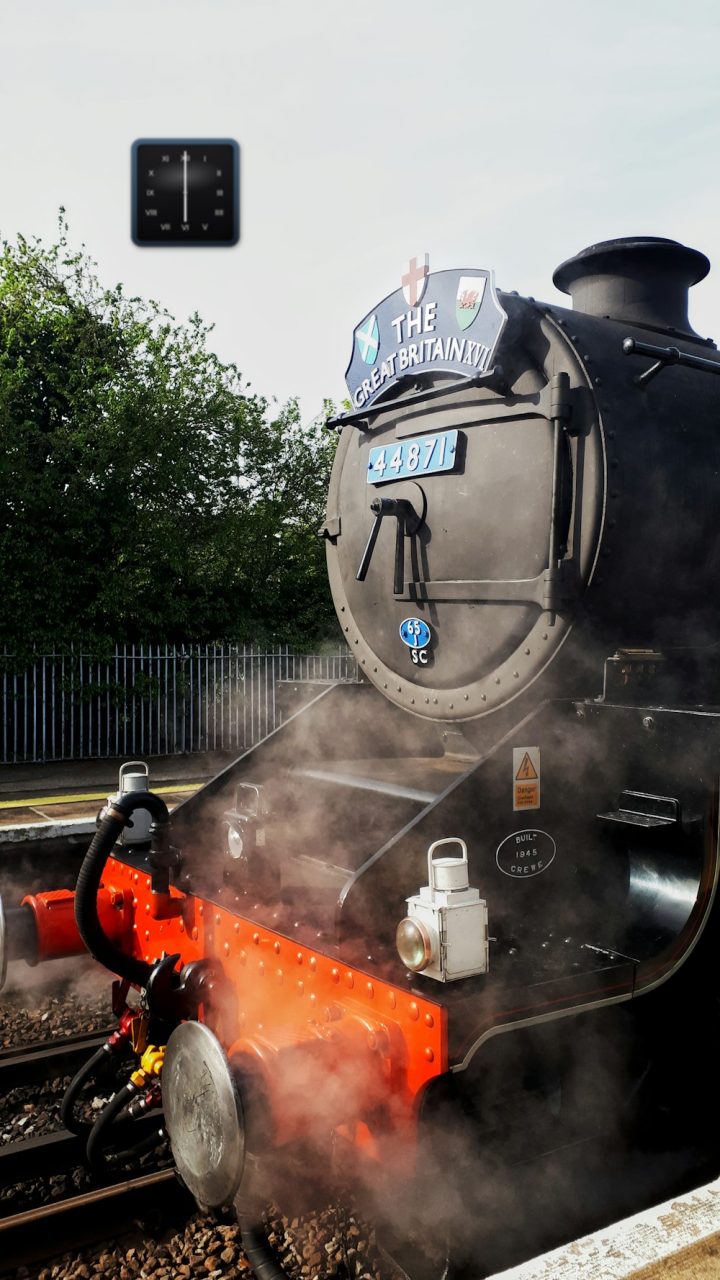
6:00
